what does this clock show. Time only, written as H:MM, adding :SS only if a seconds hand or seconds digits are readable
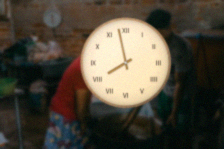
7:58
